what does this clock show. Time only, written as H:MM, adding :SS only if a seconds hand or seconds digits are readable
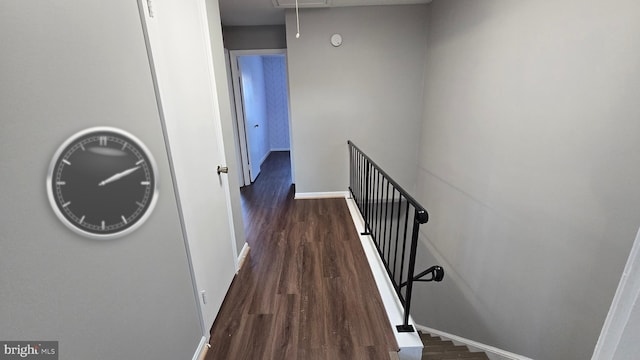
2:11
